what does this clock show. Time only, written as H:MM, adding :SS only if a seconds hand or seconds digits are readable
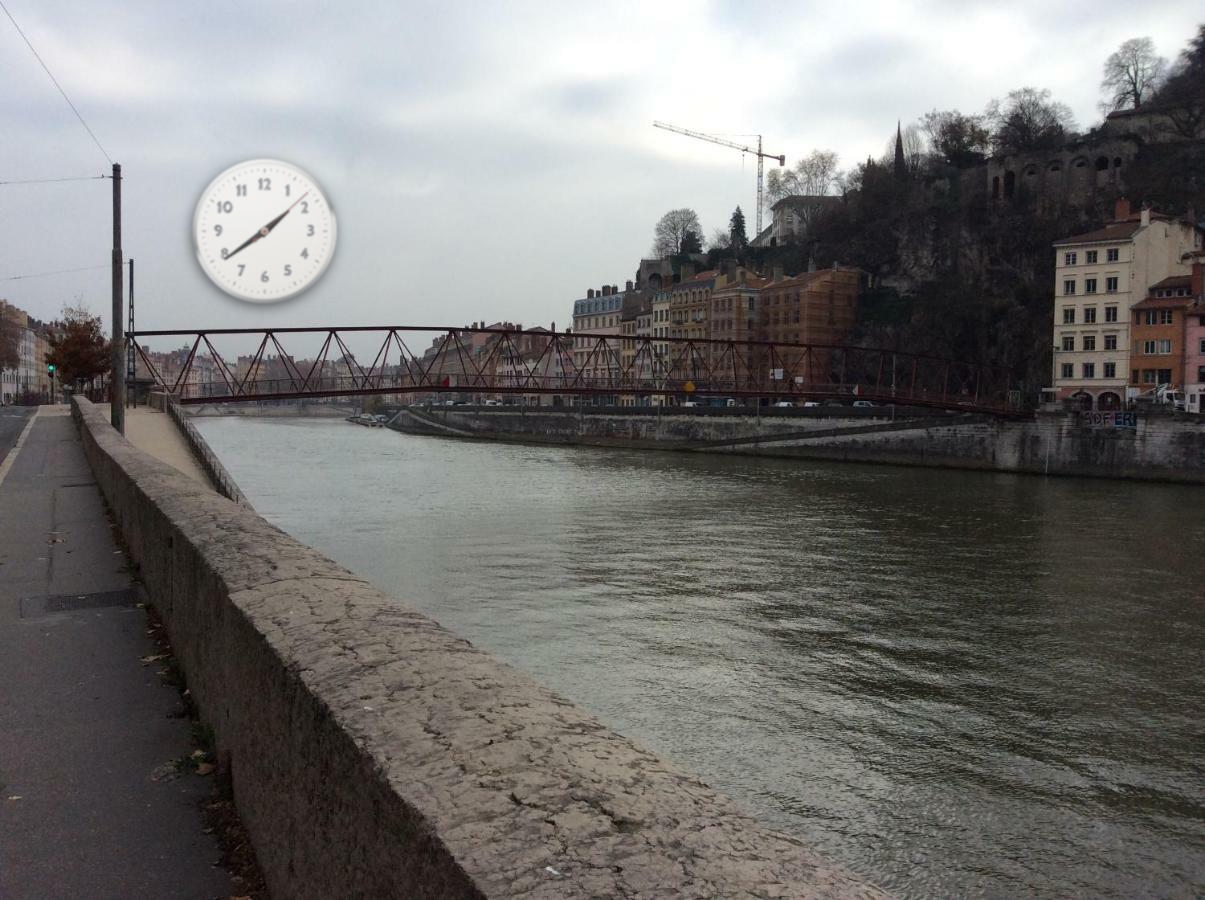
1:39:08
